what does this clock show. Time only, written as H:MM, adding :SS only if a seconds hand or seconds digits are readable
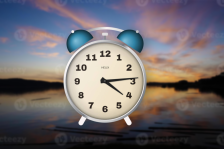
4:14
